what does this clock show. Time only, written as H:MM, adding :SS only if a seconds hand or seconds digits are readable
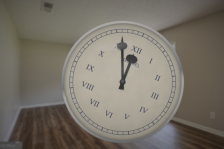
11:56
